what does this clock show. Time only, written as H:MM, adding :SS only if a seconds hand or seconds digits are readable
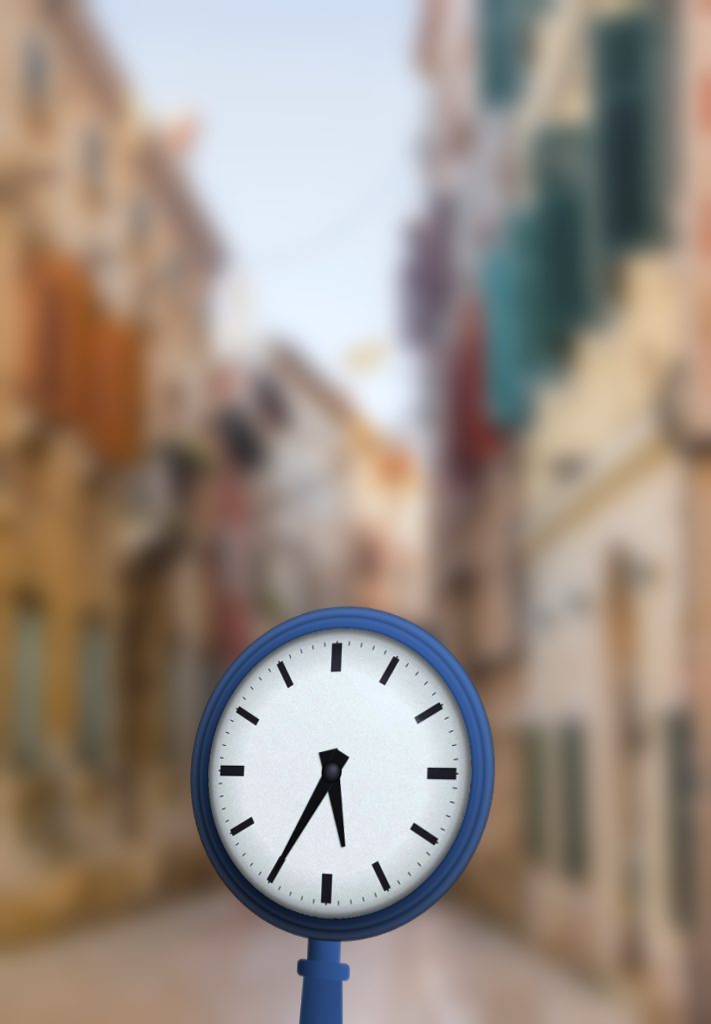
5:35
